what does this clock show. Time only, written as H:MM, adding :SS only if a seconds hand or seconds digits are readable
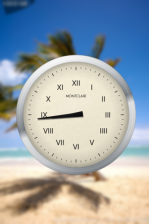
8:44
